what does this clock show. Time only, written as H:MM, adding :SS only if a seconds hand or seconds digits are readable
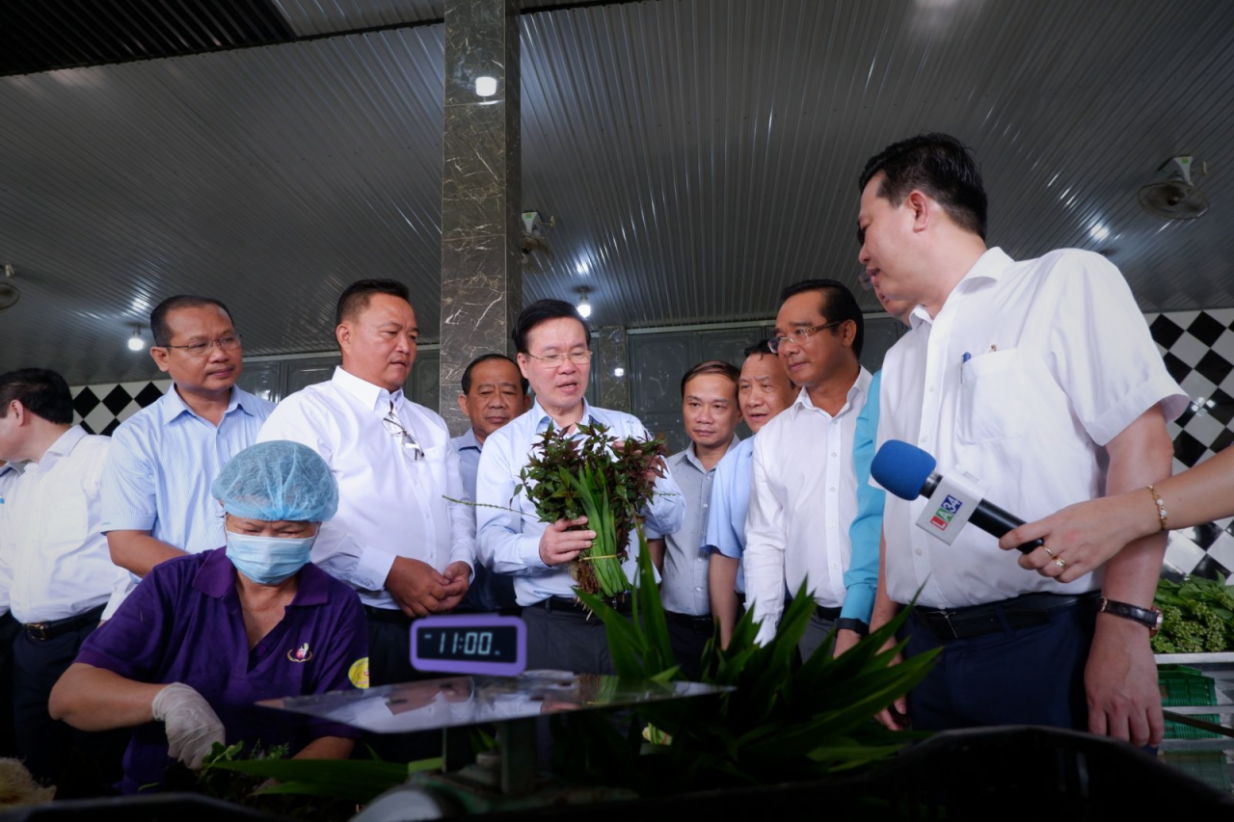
11:00
